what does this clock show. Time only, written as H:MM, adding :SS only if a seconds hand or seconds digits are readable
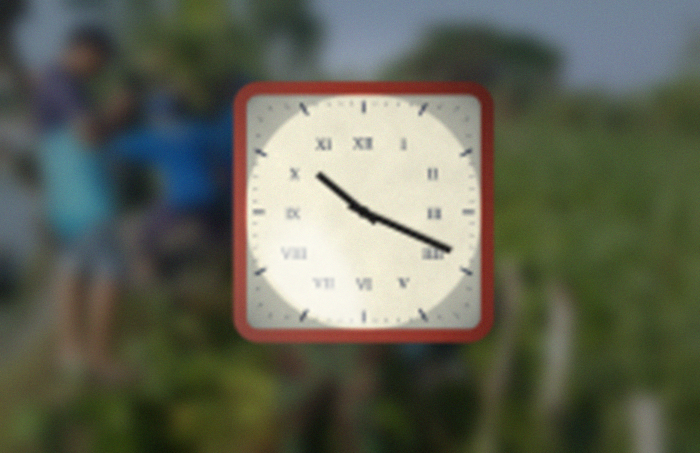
10:19
